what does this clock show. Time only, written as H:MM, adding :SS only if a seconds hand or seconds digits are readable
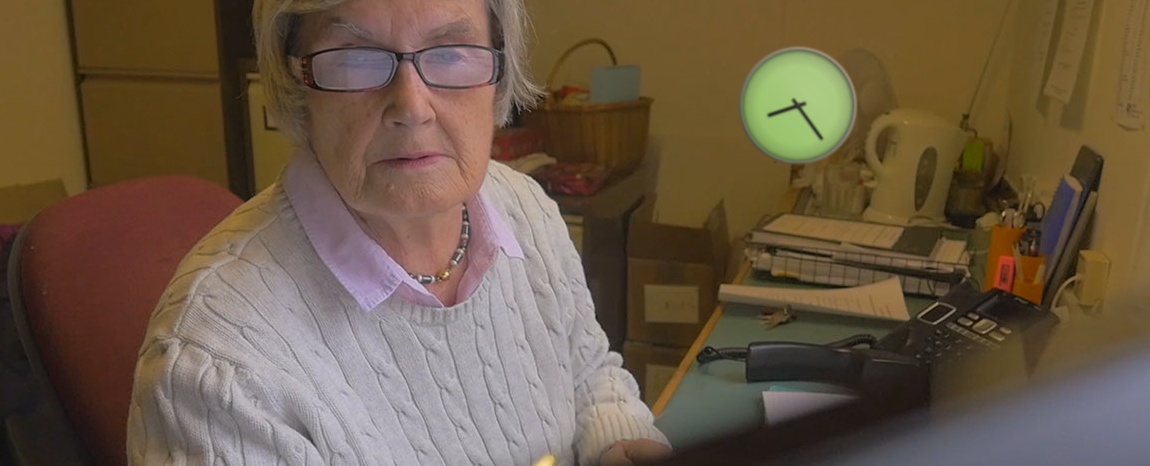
8:24
